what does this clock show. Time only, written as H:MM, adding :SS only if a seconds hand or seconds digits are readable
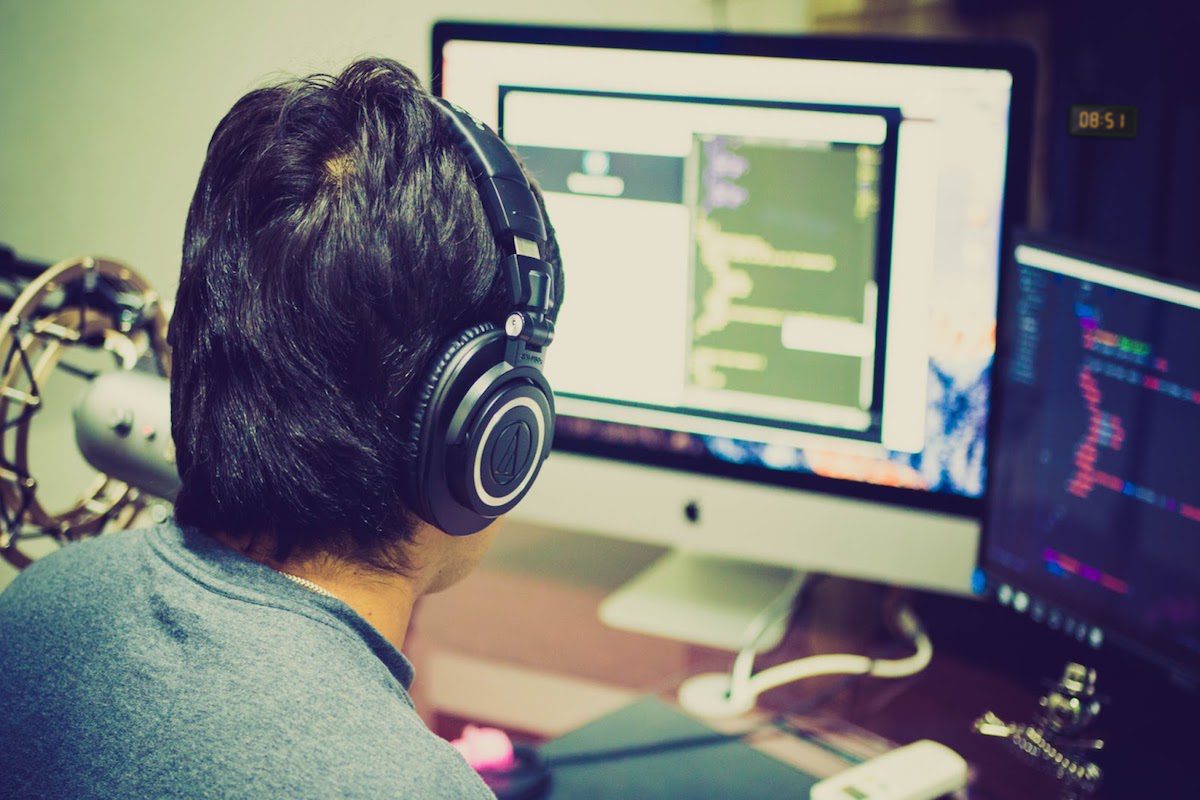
8:51
